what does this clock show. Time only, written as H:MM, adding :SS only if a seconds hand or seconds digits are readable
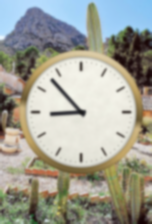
8:53
